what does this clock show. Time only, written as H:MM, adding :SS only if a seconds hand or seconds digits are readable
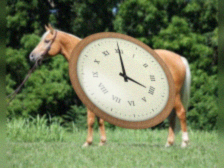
4:00
